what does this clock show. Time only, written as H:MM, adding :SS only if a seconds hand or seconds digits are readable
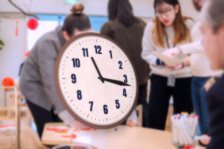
11:17
